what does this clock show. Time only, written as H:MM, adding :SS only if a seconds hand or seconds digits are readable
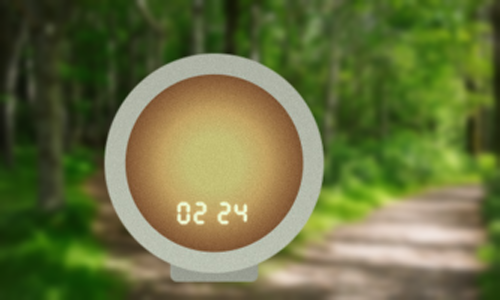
2:24
